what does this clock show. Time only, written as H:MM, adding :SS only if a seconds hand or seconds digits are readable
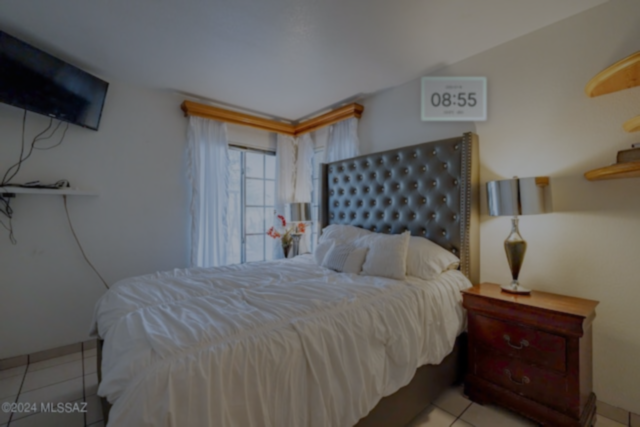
8:55
